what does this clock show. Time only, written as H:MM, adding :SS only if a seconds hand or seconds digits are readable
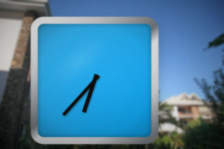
6:37
